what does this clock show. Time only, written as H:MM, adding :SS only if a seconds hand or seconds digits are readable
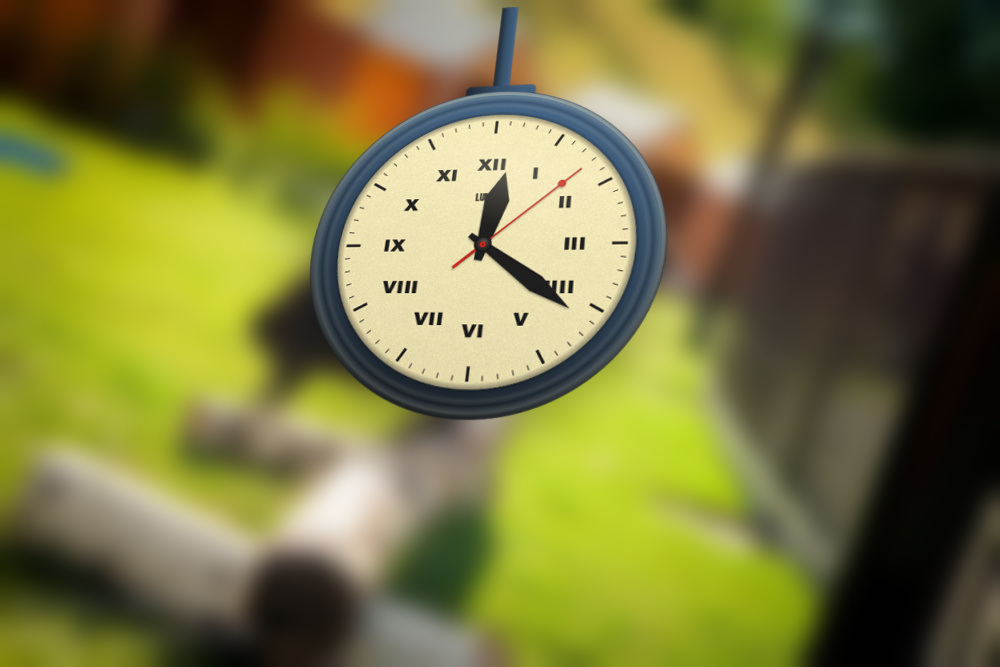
12:21:08
